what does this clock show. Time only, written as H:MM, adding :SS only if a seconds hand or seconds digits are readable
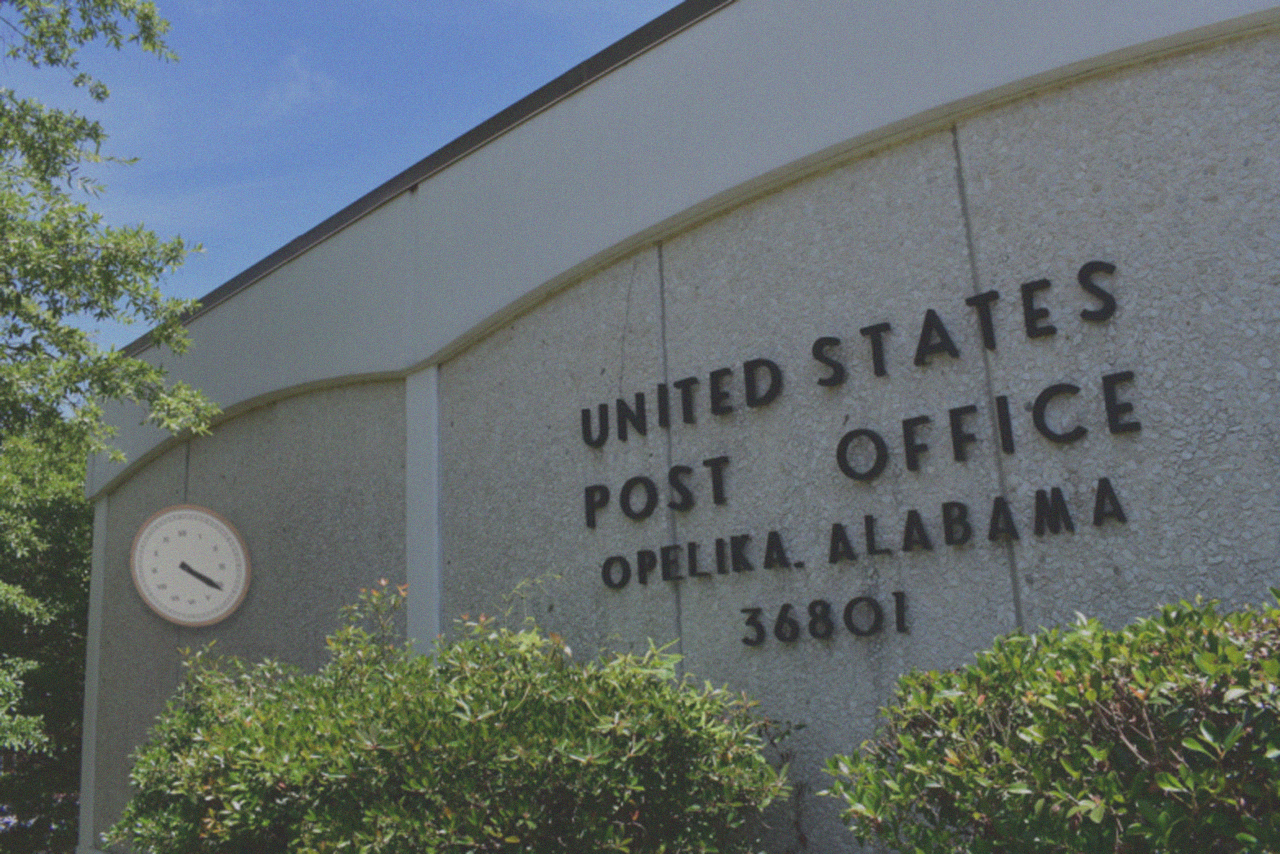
4:21
